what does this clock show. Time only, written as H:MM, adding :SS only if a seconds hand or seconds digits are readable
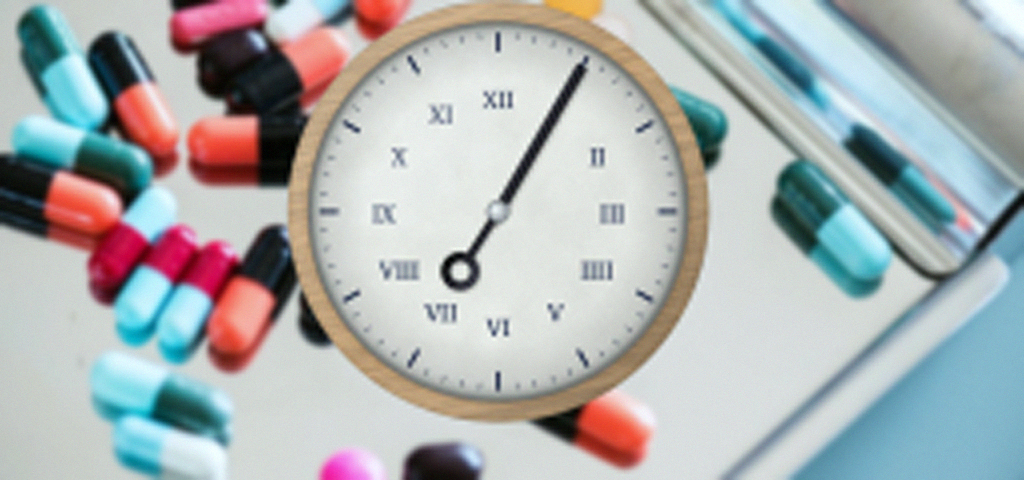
7:05
